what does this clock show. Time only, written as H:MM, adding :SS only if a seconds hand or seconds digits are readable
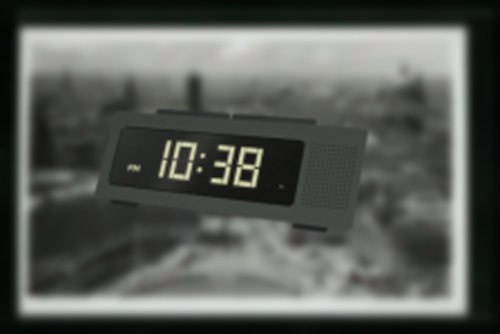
10:38
